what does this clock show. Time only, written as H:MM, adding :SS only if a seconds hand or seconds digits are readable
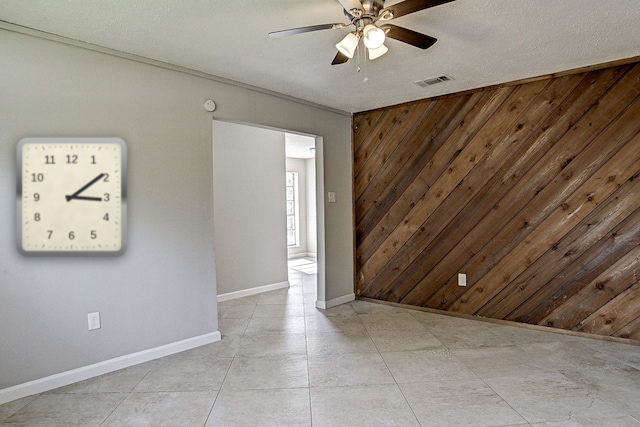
3:09
